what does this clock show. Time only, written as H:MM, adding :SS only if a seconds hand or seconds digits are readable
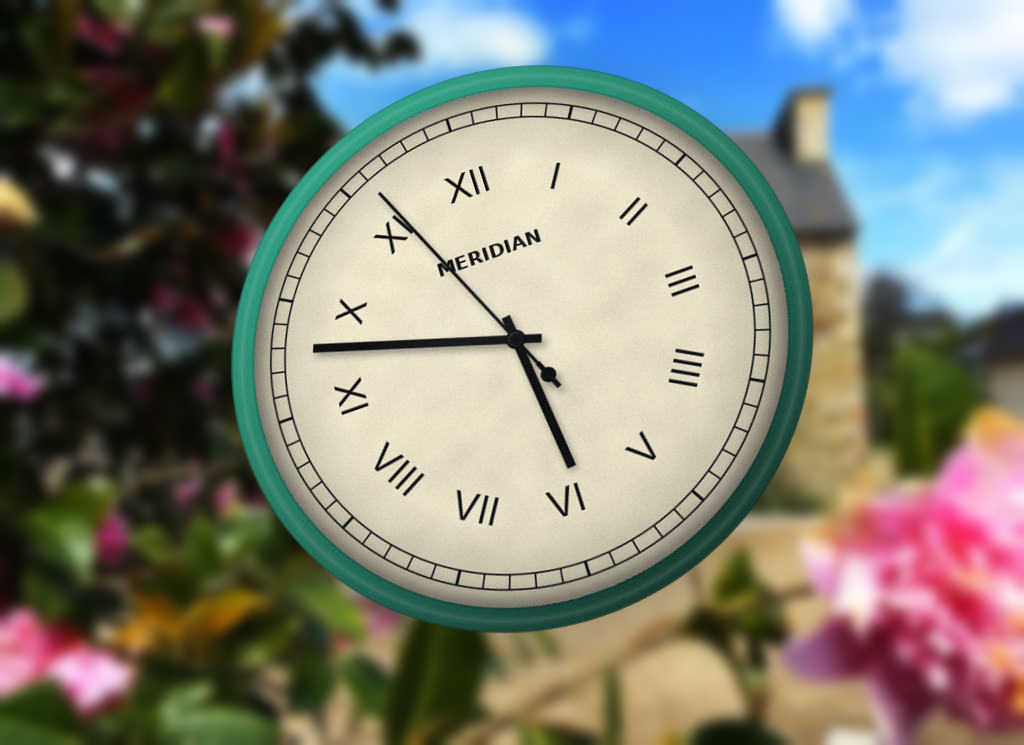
5:47:56
